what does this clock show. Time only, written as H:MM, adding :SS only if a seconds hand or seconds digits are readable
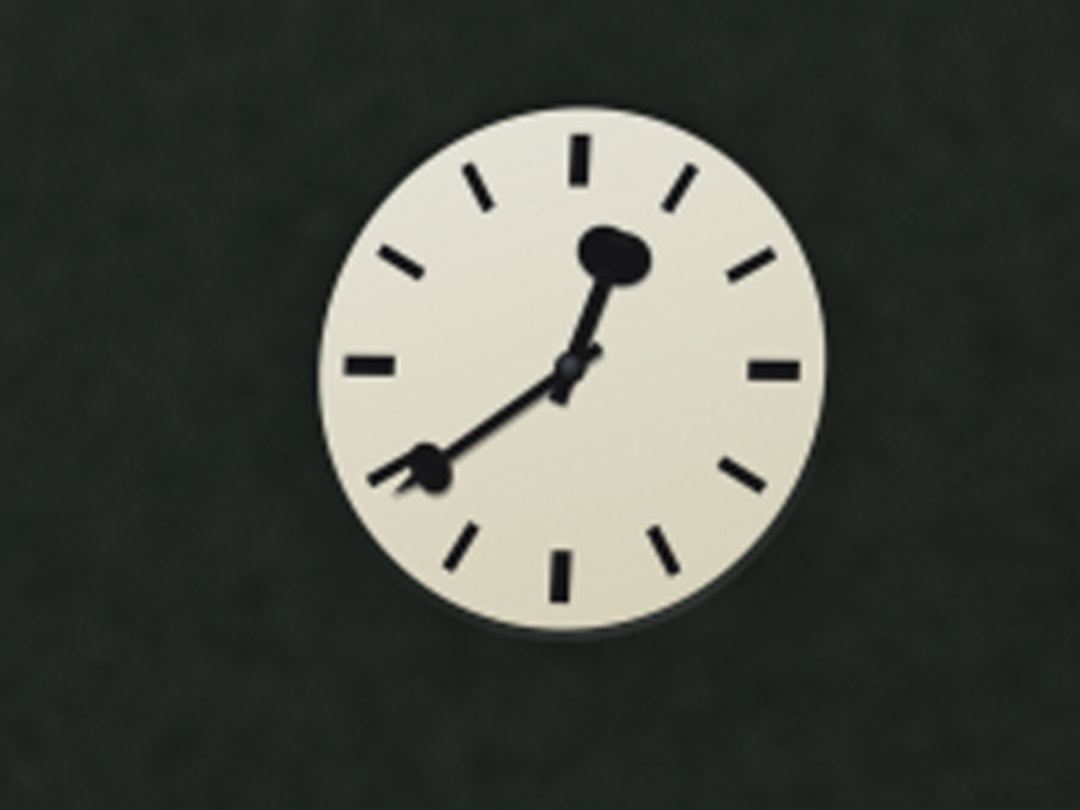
12:39
